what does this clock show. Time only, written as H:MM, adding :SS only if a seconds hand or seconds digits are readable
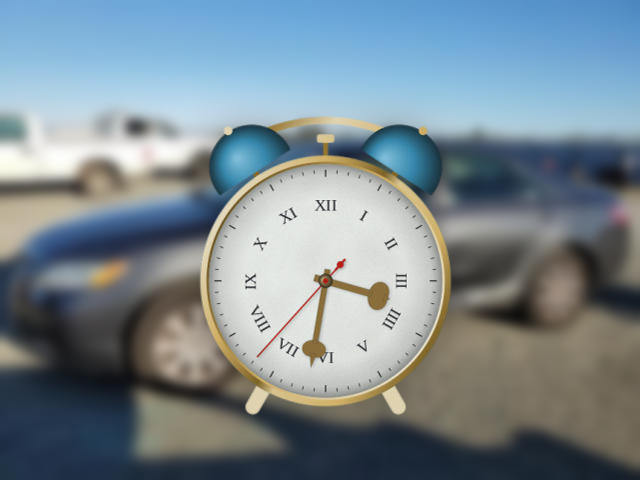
3:31:37
